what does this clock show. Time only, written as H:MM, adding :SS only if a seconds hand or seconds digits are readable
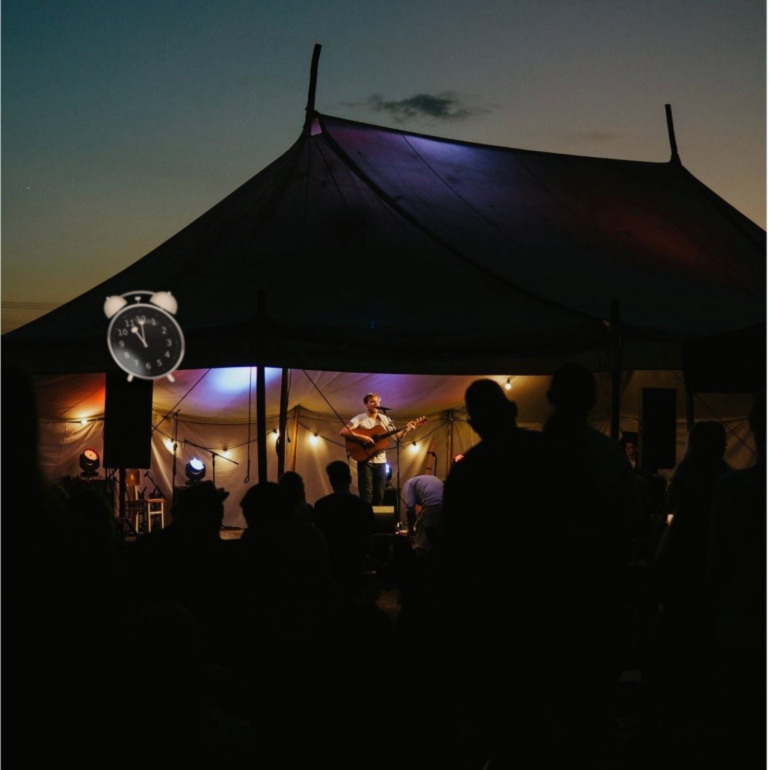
11:00
